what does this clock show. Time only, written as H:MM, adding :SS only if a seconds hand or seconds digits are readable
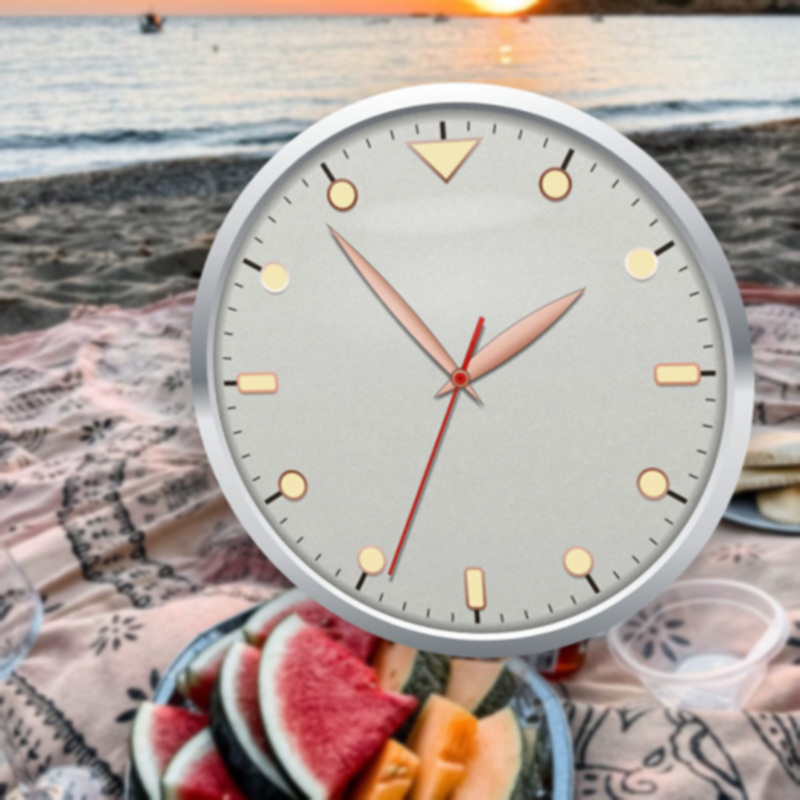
1:53:34
